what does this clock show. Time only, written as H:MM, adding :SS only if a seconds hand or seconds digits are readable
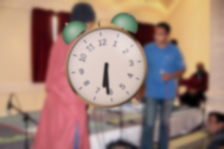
6:31
